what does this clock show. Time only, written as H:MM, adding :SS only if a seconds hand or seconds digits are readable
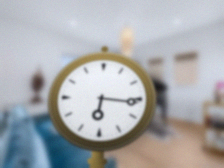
6:16
